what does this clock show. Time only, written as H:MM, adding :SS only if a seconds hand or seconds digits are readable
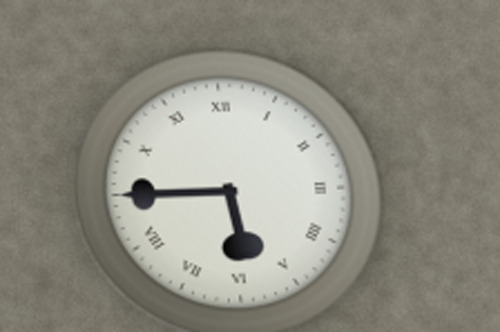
5:45
